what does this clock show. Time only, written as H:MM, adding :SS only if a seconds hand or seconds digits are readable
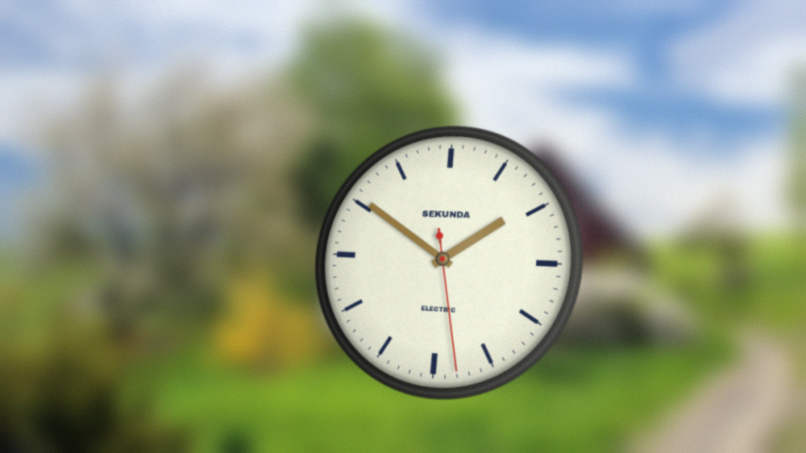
1:50:28
